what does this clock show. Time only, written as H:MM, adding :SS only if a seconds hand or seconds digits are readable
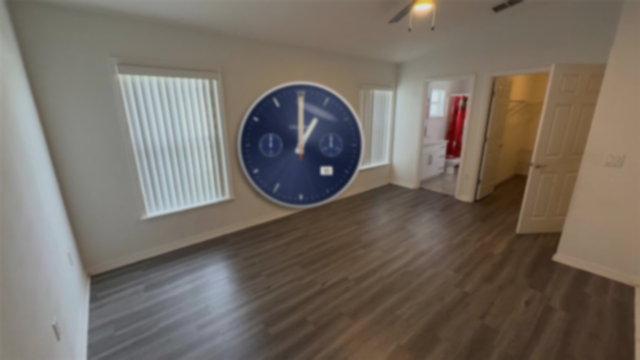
1:00
